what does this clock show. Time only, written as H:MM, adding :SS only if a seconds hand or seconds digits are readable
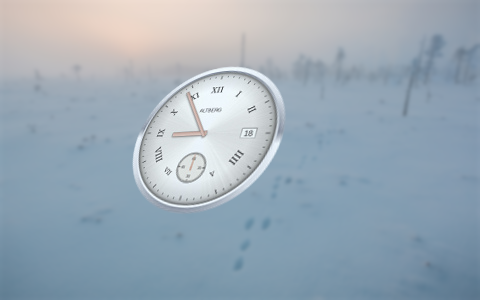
8:54
